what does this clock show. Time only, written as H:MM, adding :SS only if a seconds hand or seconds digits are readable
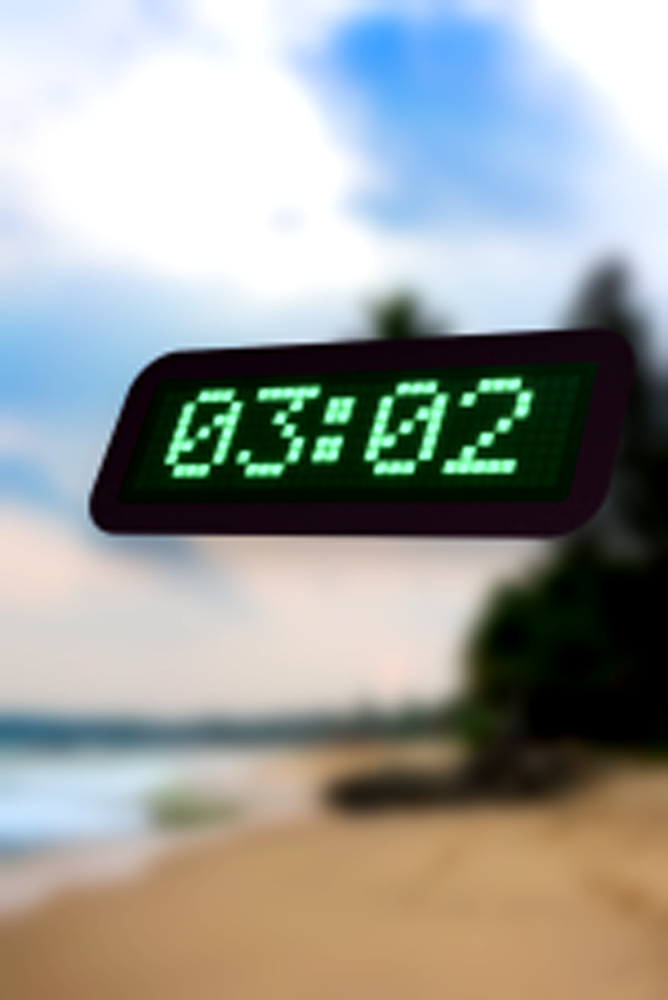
3:02
